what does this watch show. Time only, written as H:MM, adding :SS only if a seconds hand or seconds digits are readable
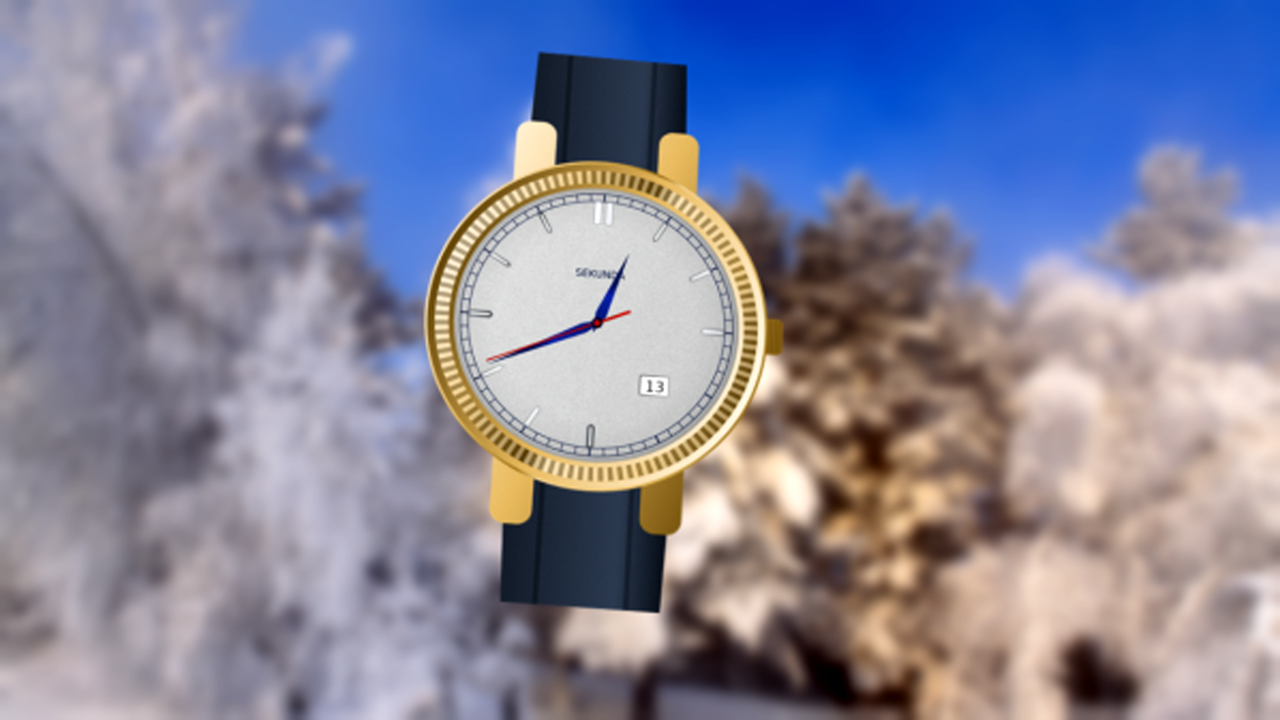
12:40:41
